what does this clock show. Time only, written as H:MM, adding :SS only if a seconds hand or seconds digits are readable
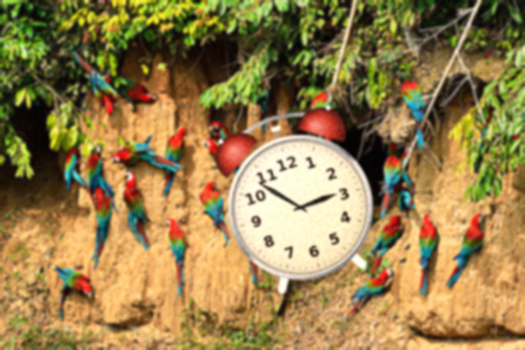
2:53
